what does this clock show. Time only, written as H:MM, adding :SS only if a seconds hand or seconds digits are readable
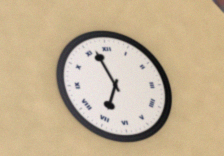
6:57
